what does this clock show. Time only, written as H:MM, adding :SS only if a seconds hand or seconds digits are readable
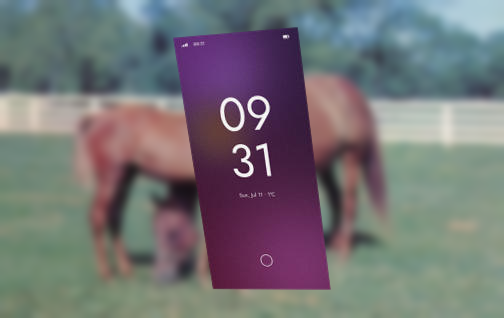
9:31
